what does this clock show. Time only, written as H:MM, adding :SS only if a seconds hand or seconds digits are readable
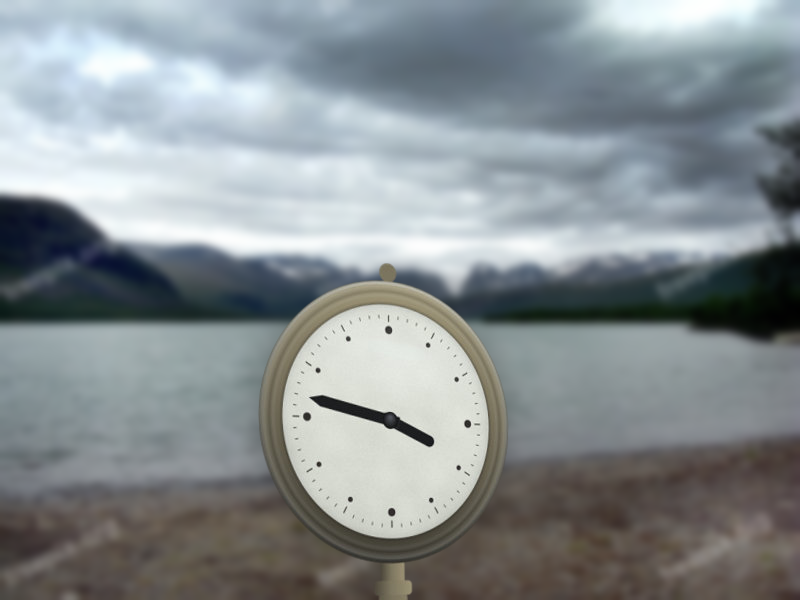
3:47
